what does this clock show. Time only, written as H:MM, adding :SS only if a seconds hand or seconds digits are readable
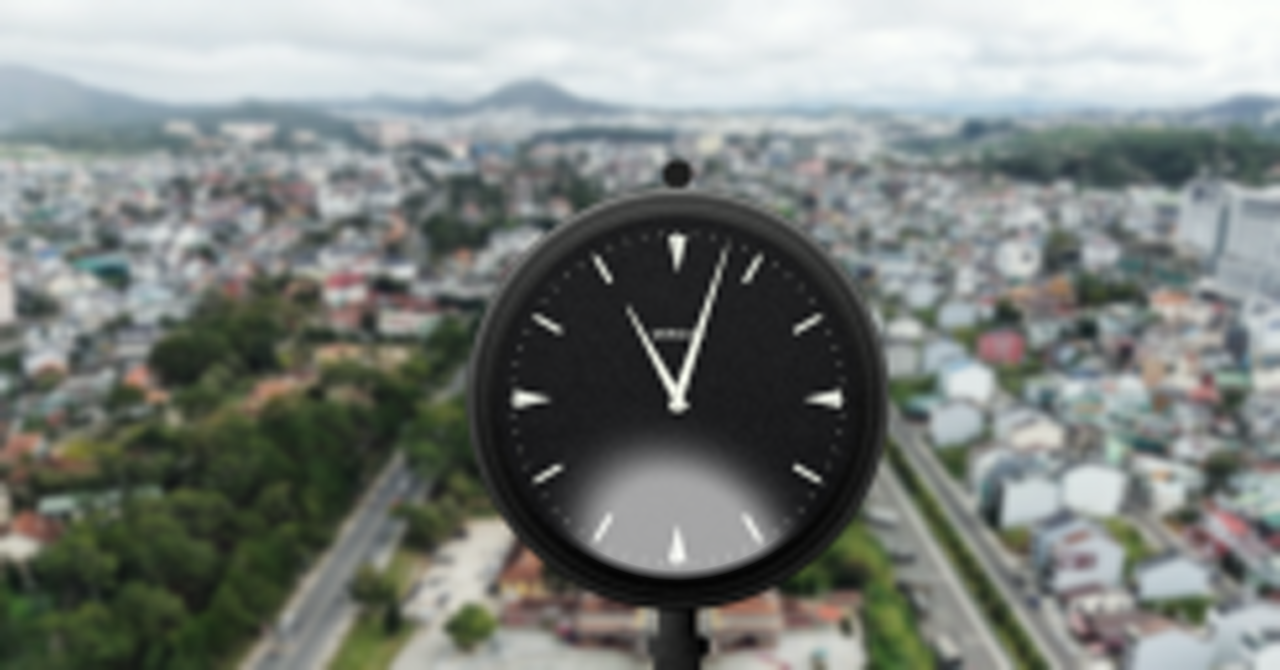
11:03
